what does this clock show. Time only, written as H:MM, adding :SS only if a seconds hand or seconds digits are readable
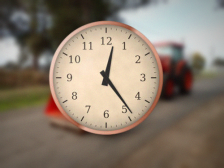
12:24
